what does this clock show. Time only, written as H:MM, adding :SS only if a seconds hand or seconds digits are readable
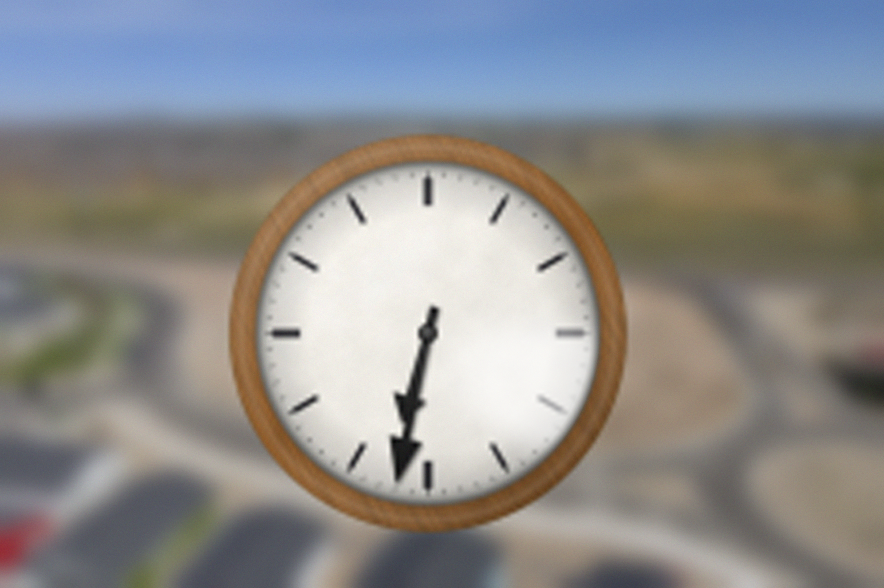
6:32
